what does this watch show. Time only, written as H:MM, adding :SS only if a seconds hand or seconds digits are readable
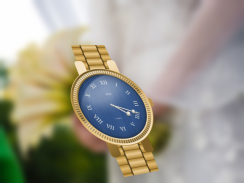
4:19
